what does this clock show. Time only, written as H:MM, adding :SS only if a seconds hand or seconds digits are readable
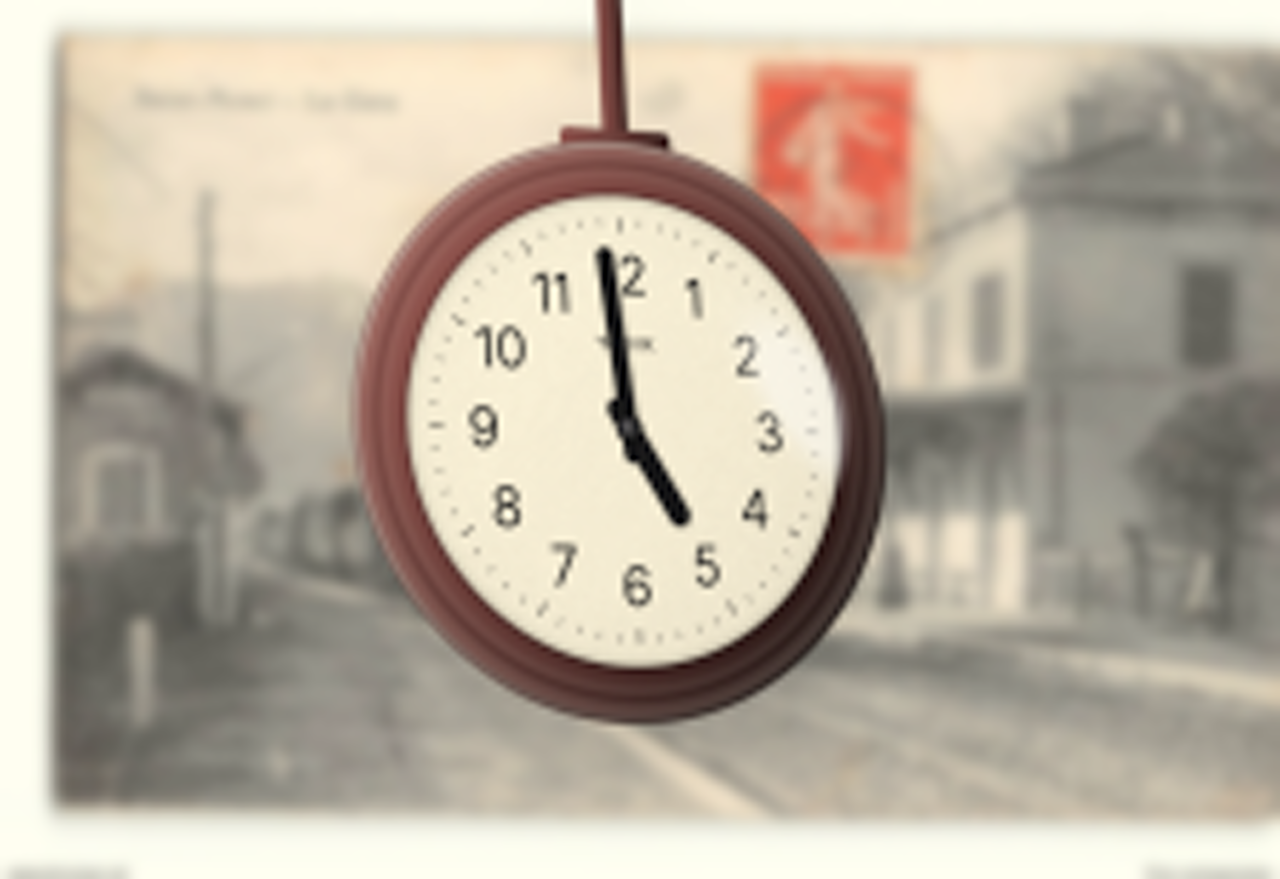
4:59
